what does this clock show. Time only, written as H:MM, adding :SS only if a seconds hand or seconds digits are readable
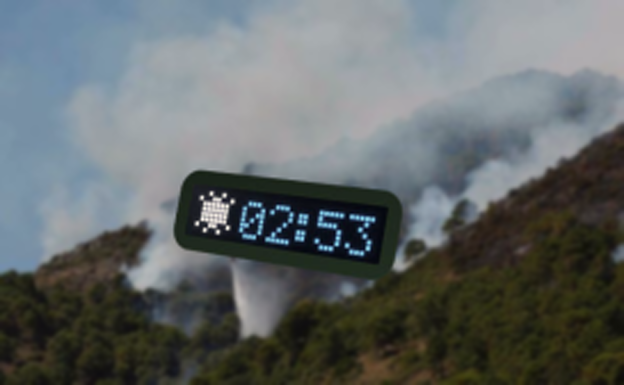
2:53
